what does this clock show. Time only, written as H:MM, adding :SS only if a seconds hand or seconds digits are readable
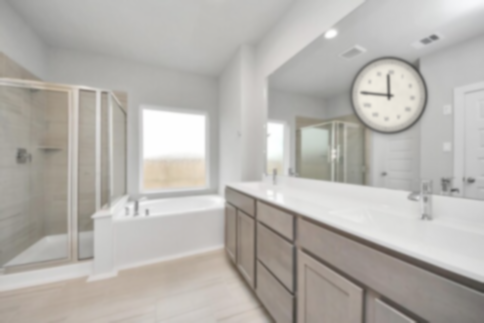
11:45
